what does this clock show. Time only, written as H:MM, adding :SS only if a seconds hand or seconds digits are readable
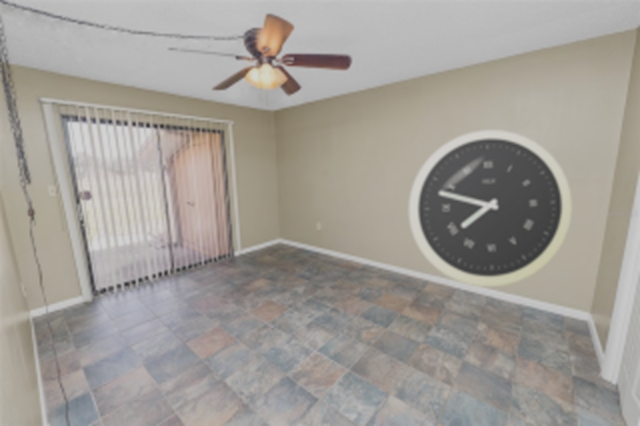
7:48
